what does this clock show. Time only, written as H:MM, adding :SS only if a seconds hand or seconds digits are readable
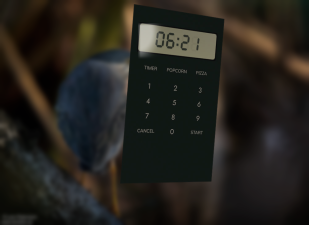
6:21
